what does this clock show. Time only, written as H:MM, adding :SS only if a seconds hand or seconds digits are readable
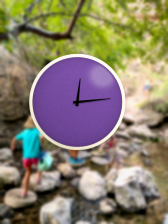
12:14
